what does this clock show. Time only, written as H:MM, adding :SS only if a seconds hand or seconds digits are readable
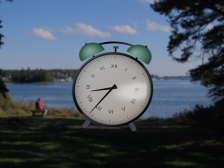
8:36
